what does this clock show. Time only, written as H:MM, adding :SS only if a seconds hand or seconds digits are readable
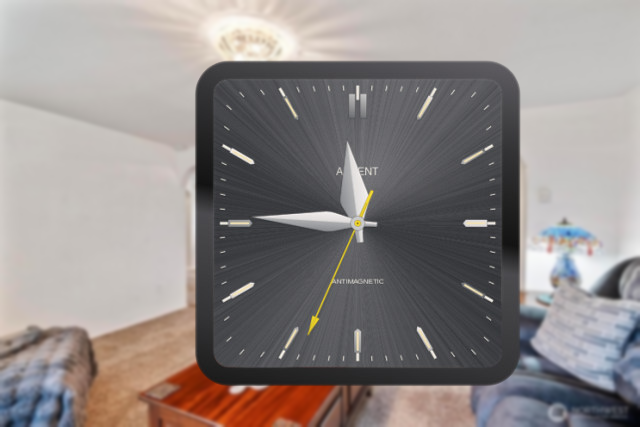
11:45:34
